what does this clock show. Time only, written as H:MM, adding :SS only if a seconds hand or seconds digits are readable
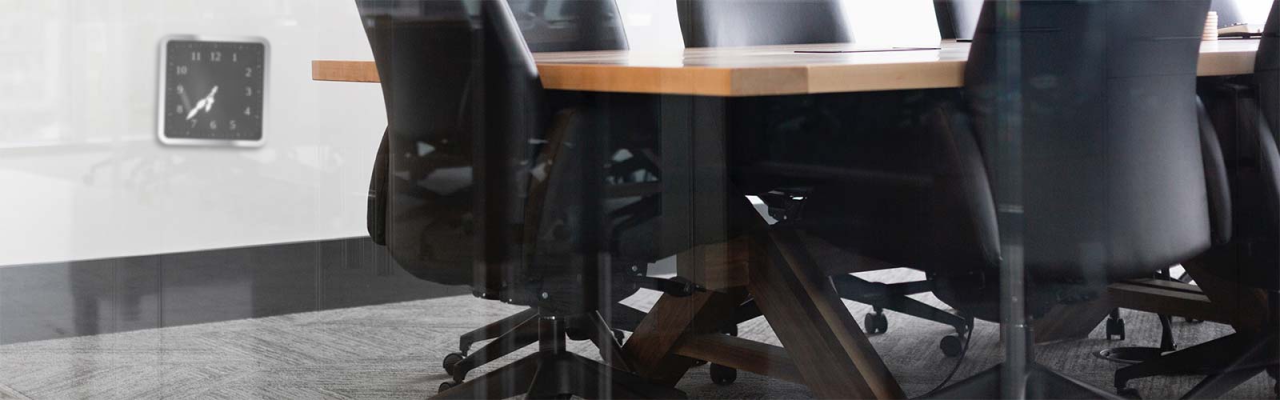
6:37
